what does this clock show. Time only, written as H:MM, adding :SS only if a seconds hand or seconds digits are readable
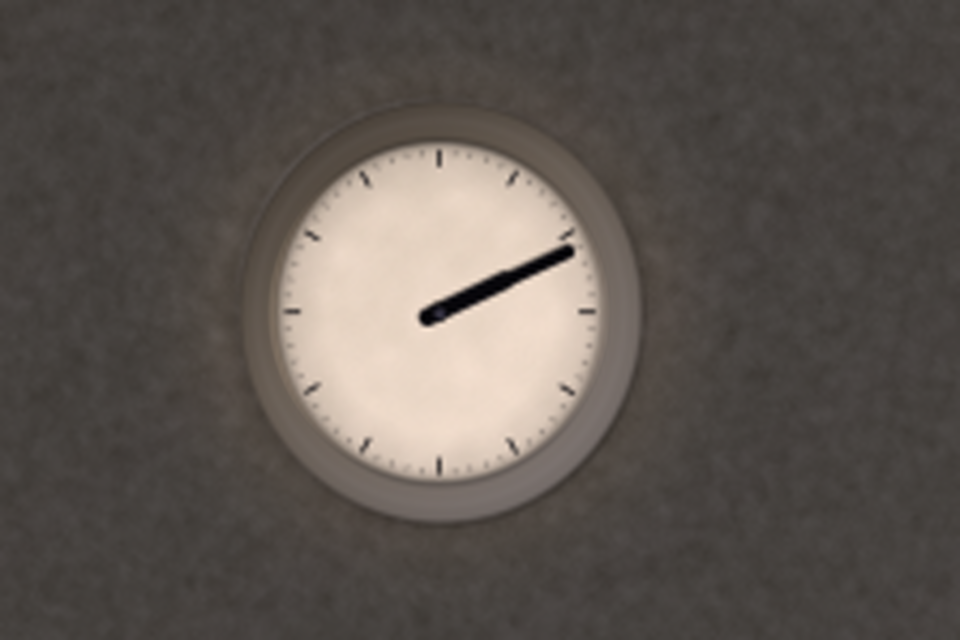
2:11
